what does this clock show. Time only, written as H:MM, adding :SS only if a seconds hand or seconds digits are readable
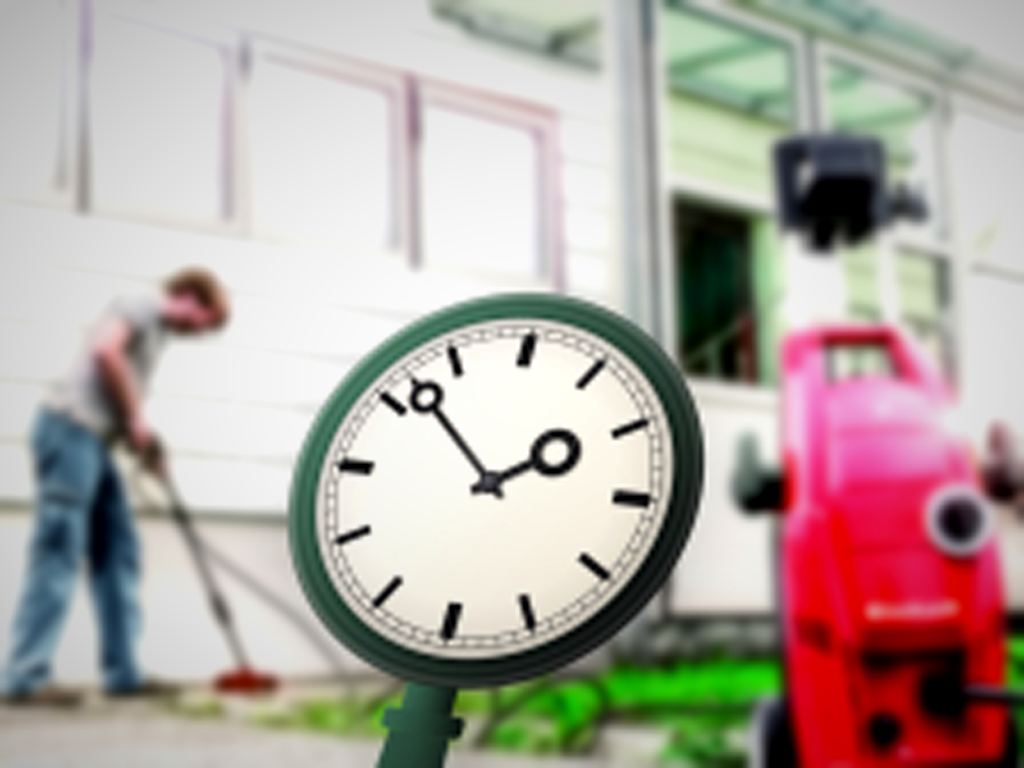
1:52
